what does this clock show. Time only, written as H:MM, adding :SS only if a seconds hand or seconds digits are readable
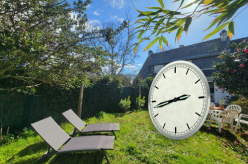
2:43
